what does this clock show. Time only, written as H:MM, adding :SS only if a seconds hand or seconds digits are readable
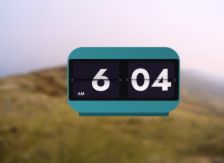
6:04
